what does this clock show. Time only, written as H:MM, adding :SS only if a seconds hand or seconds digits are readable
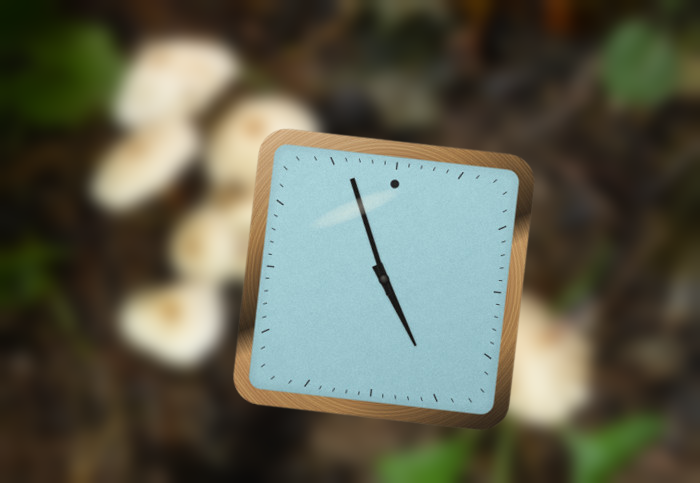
4:56
